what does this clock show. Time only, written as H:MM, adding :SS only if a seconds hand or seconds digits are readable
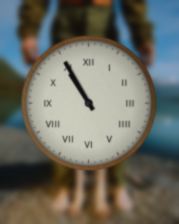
10:55
